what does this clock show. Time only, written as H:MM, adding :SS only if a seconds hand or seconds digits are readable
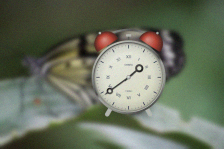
1:39
